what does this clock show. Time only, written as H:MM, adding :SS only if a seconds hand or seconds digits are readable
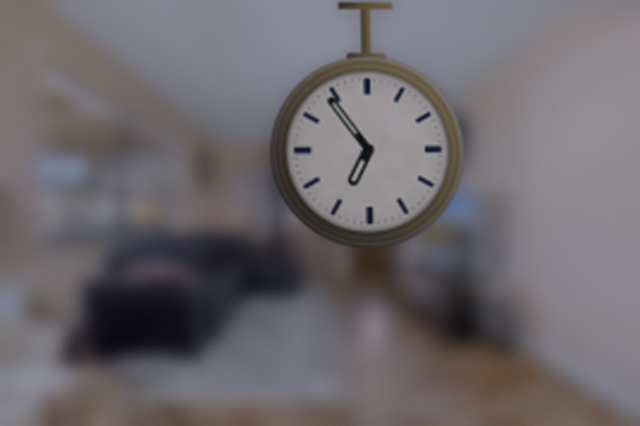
6:54
